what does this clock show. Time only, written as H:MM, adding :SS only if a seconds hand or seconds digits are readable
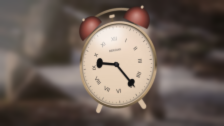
9:24
